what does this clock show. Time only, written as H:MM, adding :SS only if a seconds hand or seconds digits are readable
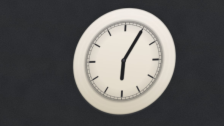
6:05
